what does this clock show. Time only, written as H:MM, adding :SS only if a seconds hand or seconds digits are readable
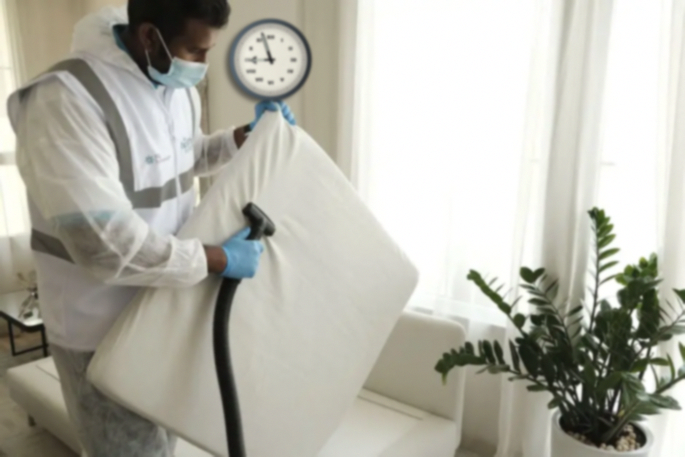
8:57
